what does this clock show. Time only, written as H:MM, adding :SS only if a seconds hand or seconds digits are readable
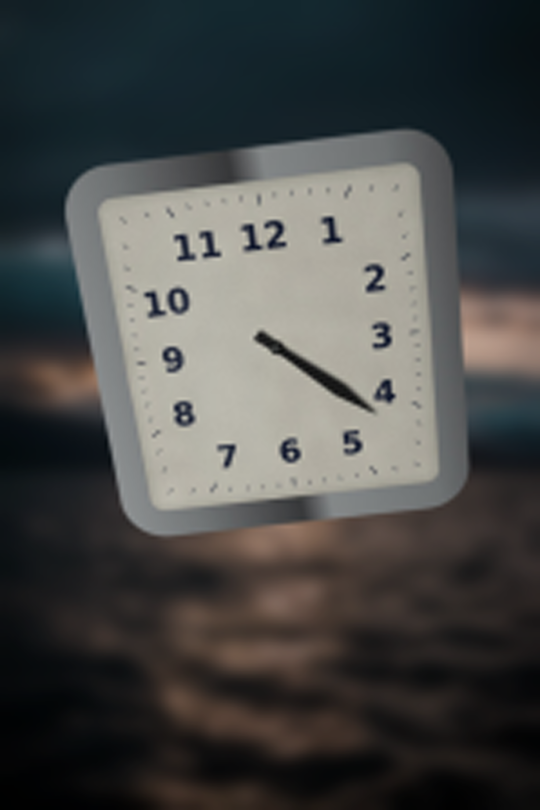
4:22
